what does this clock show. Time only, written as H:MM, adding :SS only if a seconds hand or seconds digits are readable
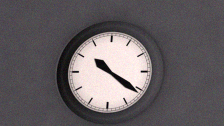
10:21
